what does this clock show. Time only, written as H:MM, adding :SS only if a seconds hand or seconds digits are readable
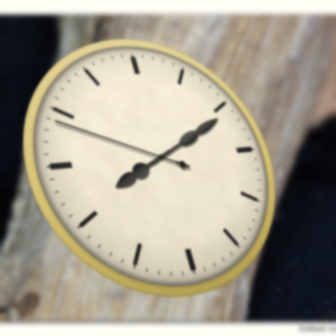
8:10:49
